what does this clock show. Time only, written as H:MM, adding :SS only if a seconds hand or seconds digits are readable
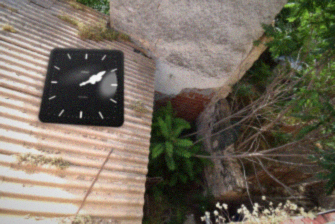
2:09
